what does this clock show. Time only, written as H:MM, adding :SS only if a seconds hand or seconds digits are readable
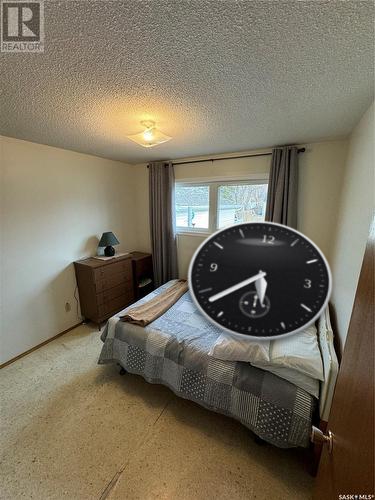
5:38
